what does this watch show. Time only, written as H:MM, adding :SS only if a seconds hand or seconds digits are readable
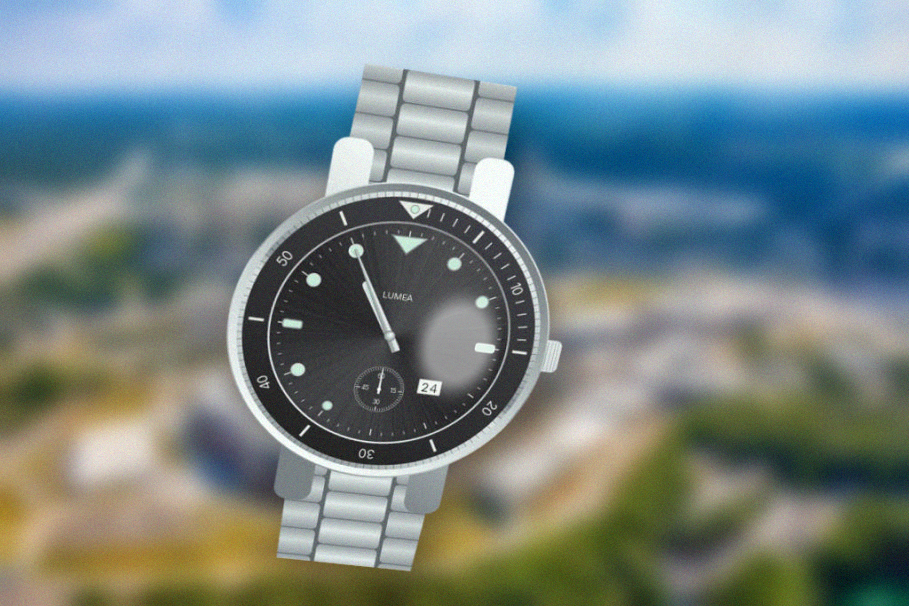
10:55
